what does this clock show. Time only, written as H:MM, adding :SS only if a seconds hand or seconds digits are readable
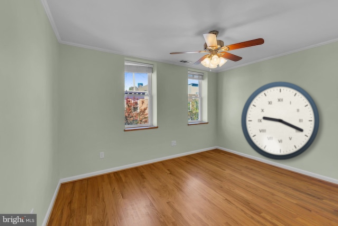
9:19
